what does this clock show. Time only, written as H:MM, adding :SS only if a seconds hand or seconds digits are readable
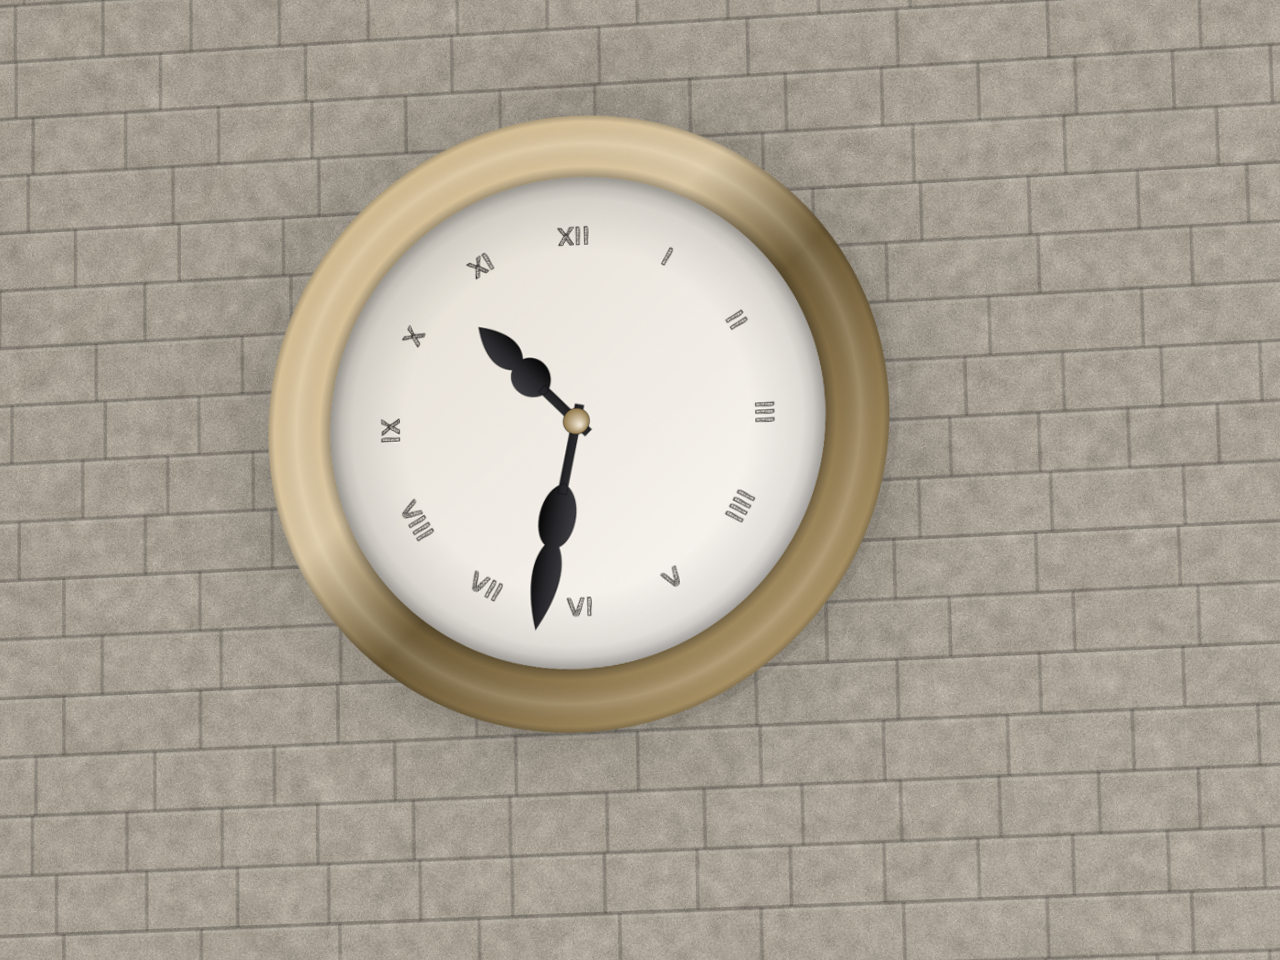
10:32
